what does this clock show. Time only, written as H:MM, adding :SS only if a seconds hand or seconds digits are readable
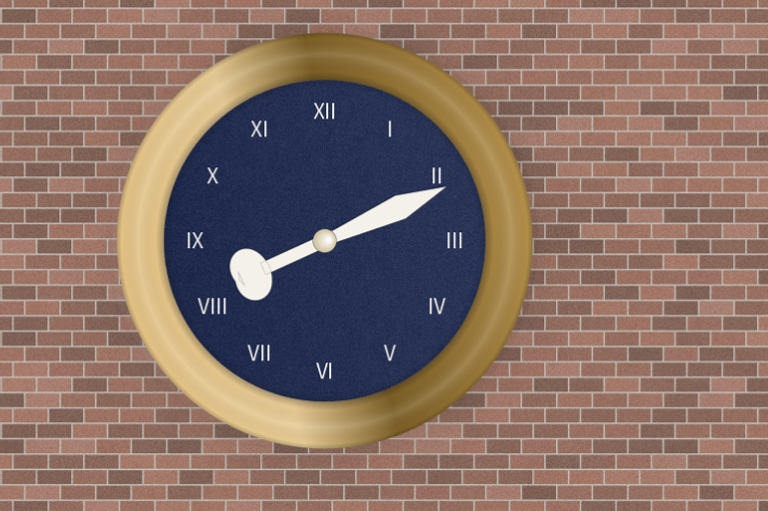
8:11
